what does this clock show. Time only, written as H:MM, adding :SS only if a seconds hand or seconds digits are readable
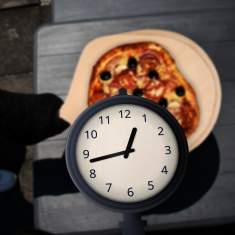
12:43
